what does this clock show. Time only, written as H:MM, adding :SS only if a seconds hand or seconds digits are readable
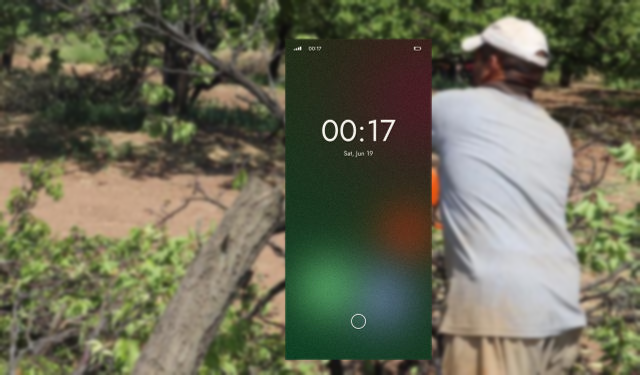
0:17
